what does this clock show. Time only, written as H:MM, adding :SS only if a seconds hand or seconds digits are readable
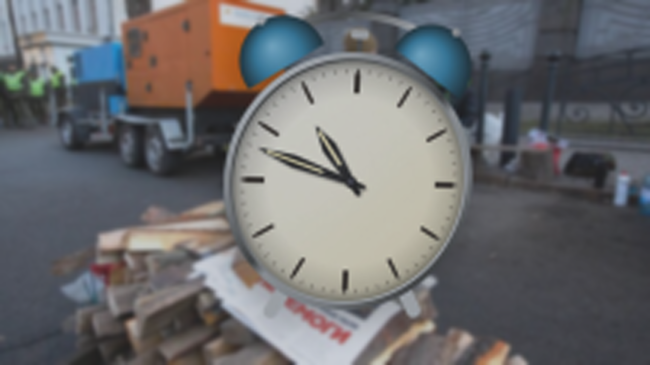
10:48
